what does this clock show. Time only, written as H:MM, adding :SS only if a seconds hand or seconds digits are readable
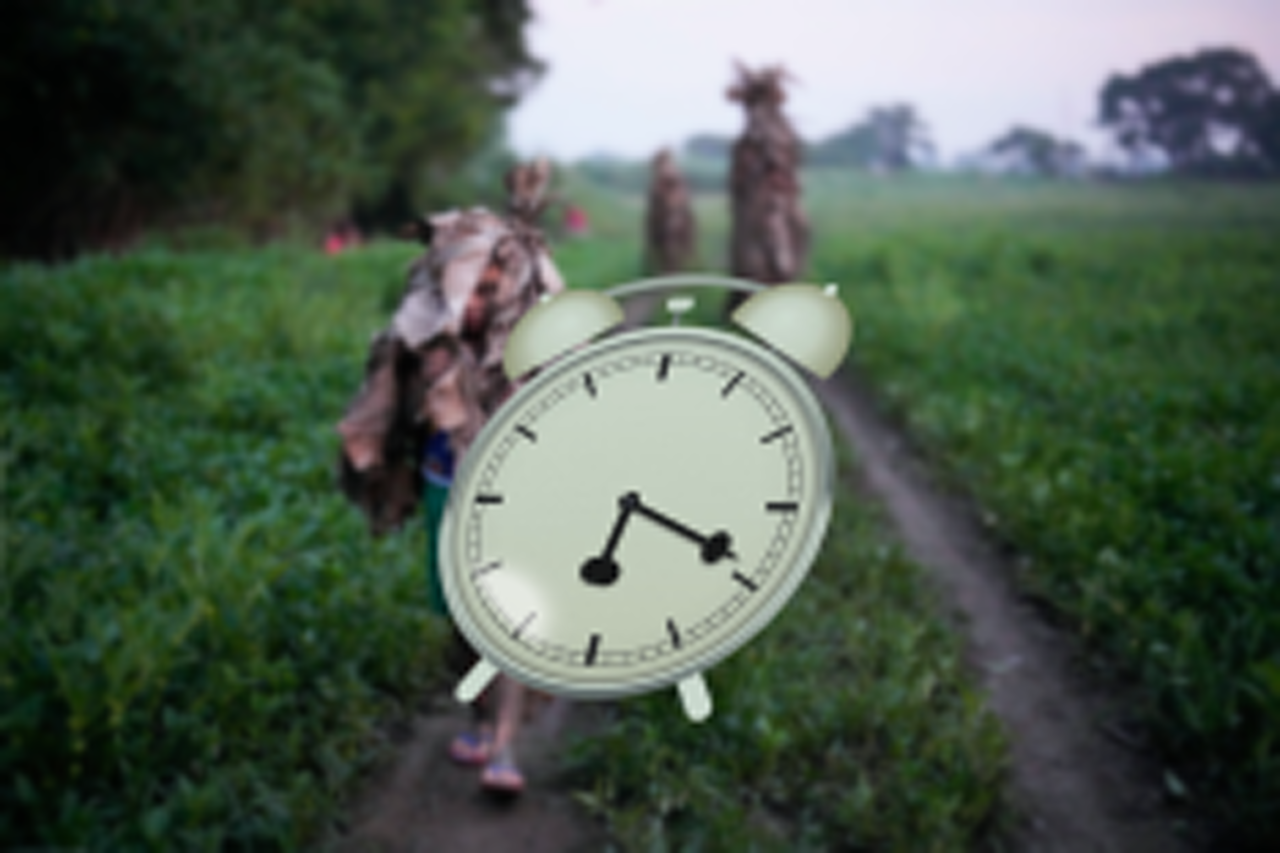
6:19
